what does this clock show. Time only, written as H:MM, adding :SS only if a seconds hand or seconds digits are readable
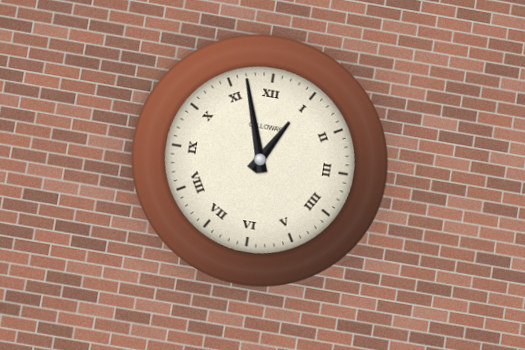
12:57
